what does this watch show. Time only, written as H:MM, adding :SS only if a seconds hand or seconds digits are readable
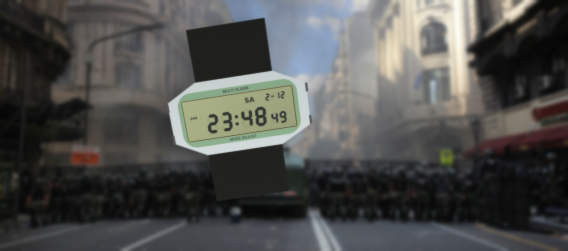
23:48:49
